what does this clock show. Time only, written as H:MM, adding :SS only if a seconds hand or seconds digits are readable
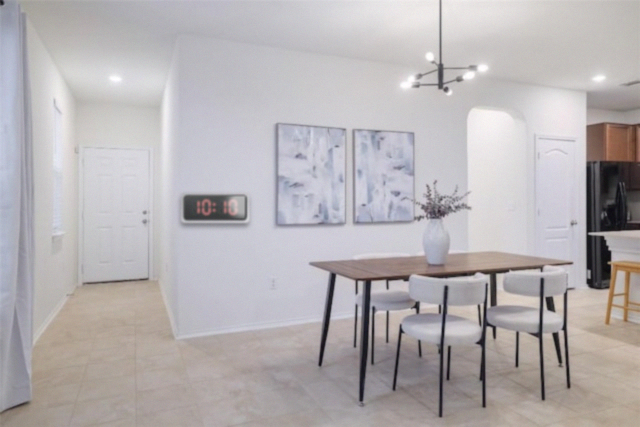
10:10
